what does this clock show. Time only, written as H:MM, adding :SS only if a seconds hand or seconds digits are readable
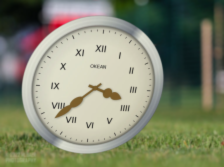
3:38
